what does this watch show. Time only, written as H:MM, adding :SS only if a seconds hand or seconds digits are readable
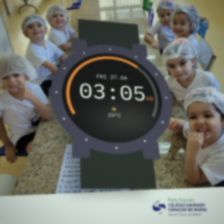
3:05
